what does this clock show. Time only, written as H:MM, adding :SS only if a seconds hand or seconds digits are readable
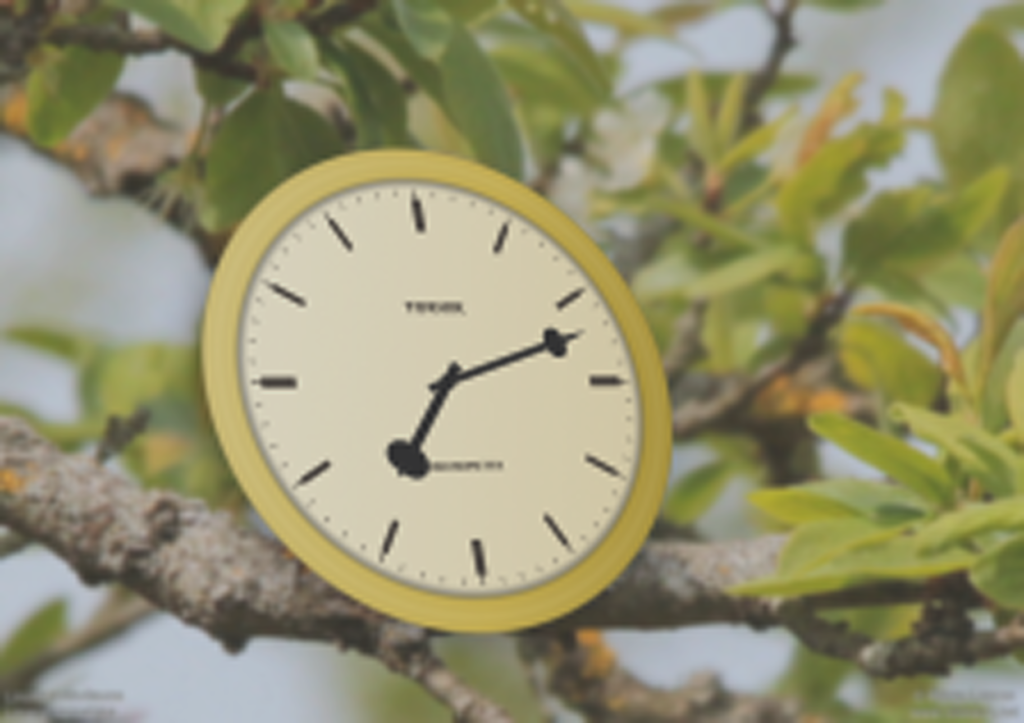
7:12
